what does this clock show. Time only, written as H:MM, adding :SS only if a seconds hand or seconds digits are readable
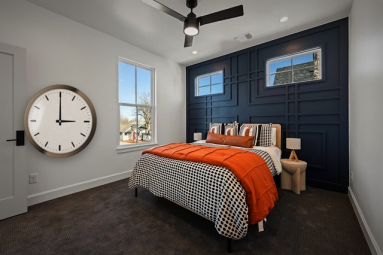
3:00
